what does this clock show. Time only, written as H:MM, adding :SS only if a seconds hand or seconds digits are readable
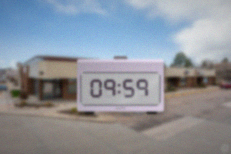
9:59
